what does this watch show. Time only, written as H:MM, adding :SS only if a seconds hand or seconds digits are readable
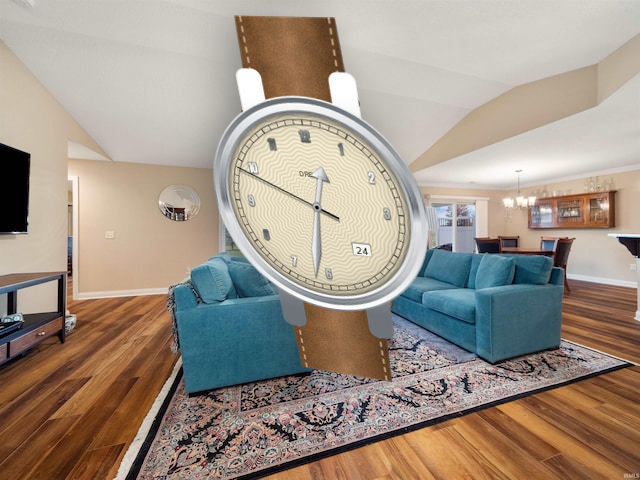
12:31:49
